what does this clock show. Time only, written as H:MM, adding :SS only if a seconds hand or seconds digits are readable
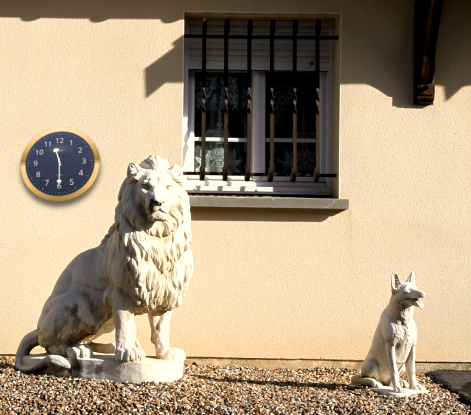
11:30
